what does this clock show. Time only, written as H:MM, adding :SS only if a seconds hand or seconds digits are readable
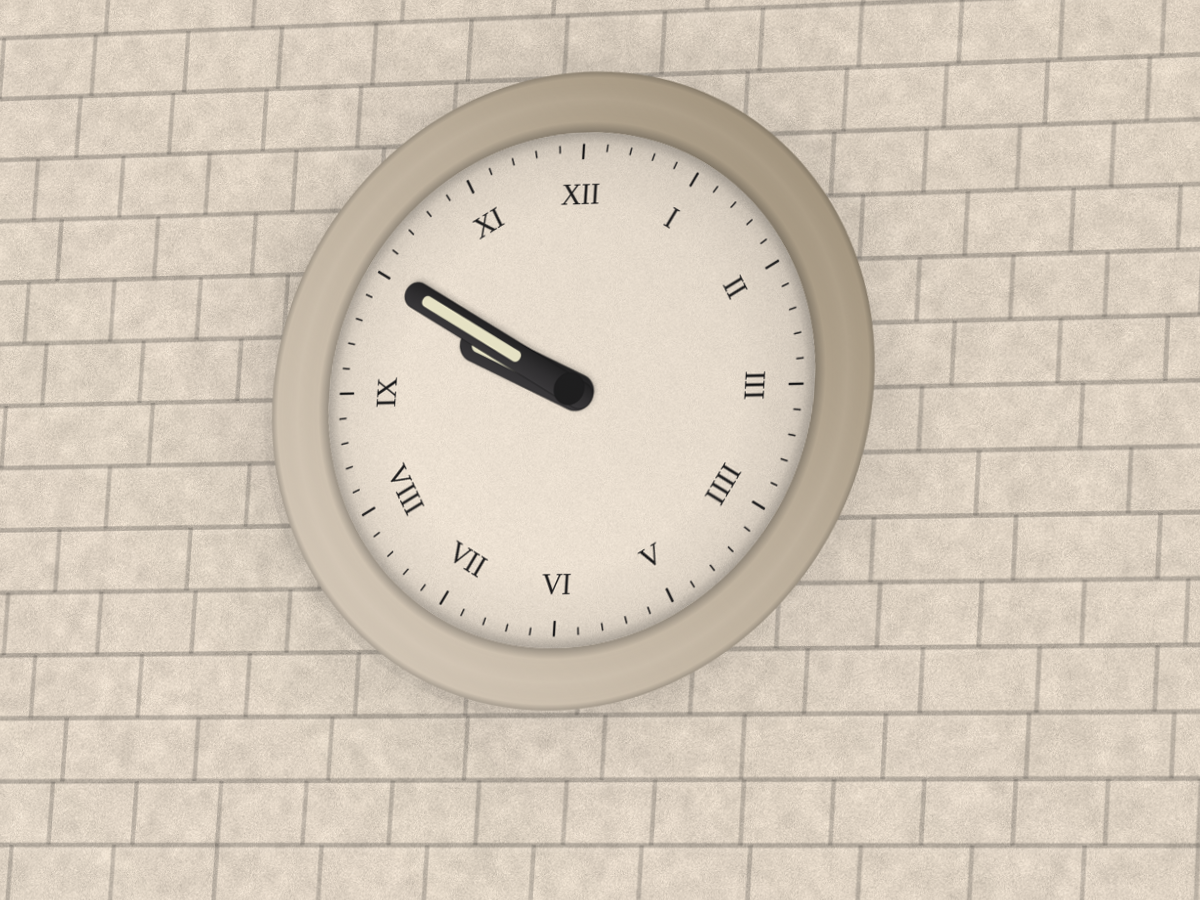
9:50
